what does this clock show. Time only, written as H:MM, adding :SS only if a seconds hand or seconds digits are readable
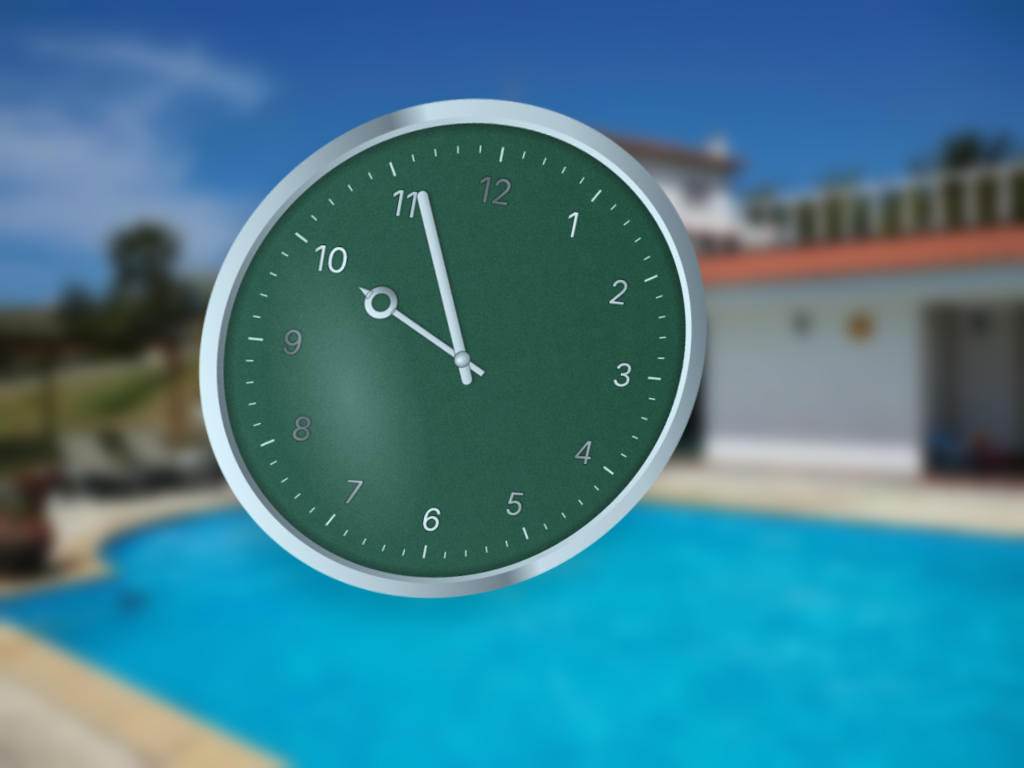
9:56
